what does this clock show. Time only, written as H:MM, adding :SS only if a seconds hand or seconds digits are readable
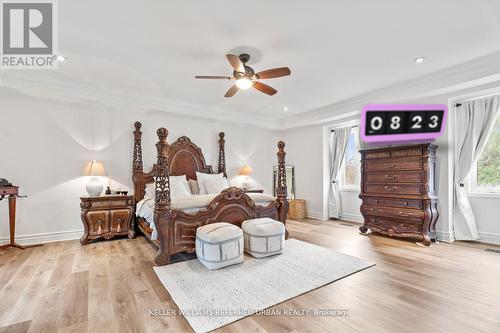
8:23
